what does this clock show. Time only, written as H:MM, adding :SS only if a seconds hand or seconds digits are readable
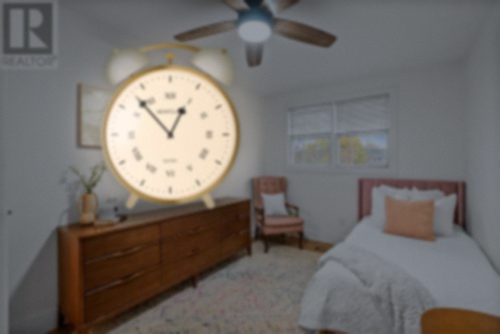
12:53
